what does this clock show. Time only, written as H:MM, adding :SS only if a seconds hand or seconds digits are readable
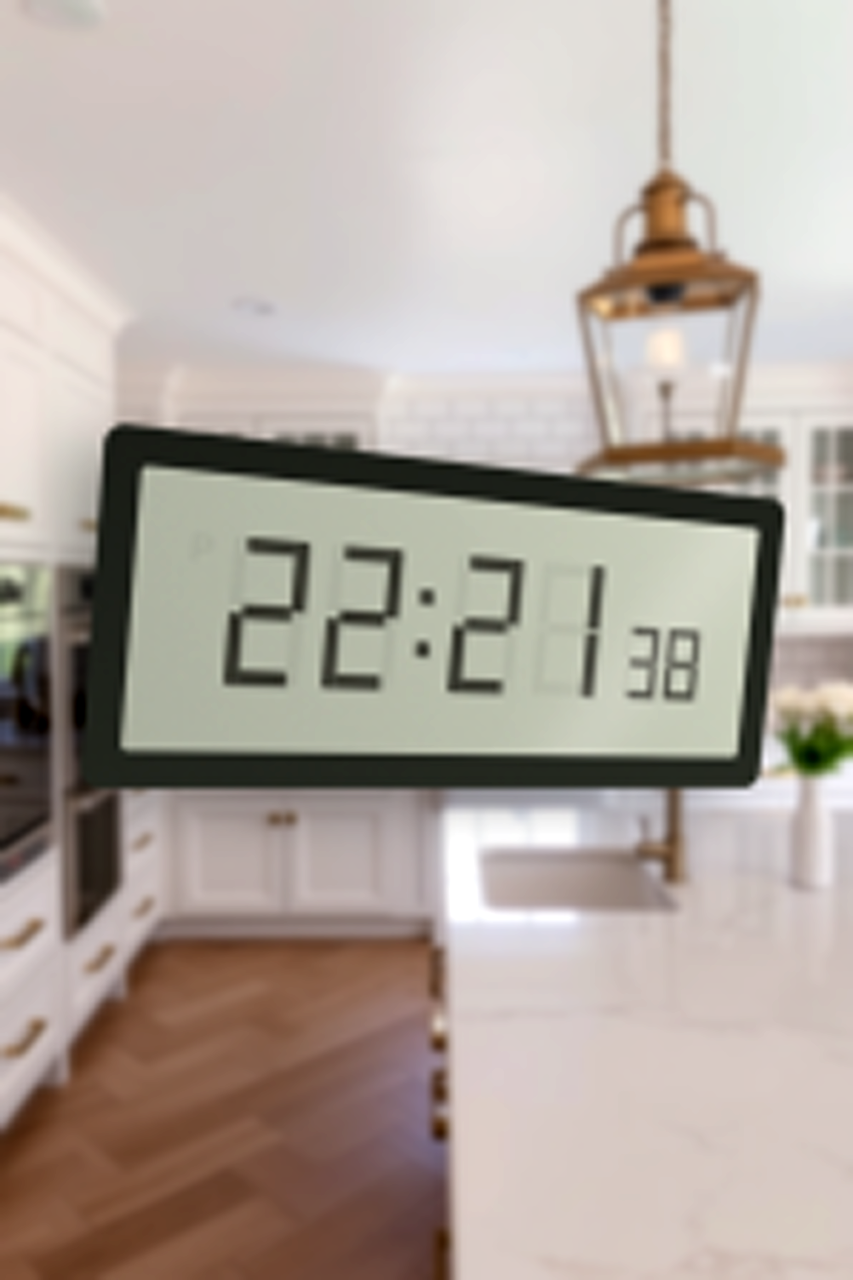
22:21:38
